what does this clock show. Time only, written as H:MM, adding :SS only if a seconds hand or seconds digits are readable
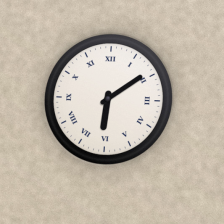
6:09
